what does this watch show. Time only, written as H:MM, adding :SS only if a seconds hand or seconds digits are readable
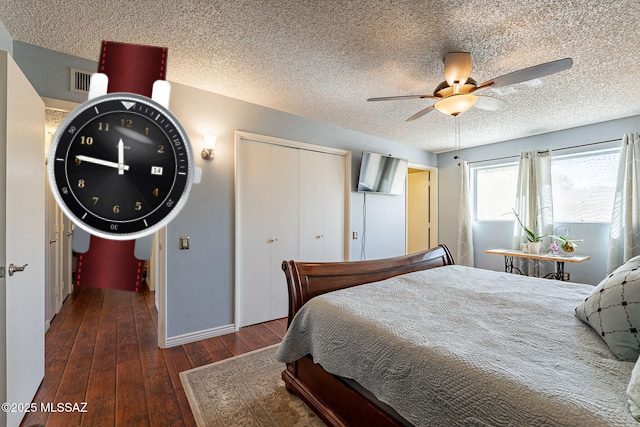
11:46
